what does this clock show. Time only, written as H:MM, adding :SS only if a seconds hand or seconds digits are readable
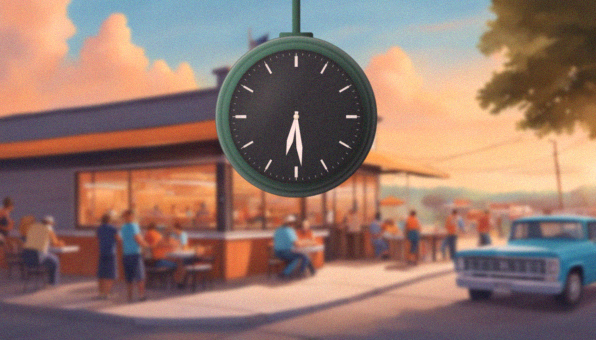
6:29
